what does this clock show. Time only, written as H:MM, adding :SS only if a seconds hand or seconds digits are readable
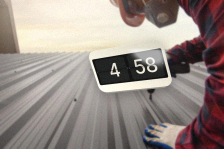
4:58
